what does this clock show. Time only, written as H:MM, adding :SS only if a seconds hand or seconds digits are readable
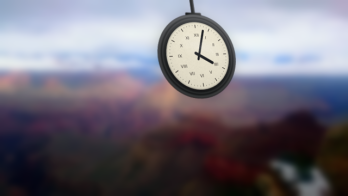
4:03
